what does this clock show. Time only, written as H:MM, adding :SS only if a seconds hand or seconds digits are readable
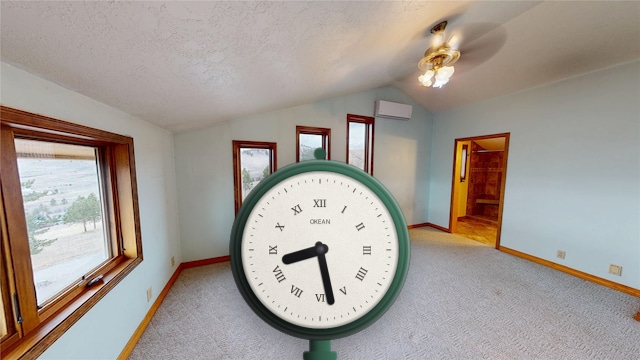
8:28
